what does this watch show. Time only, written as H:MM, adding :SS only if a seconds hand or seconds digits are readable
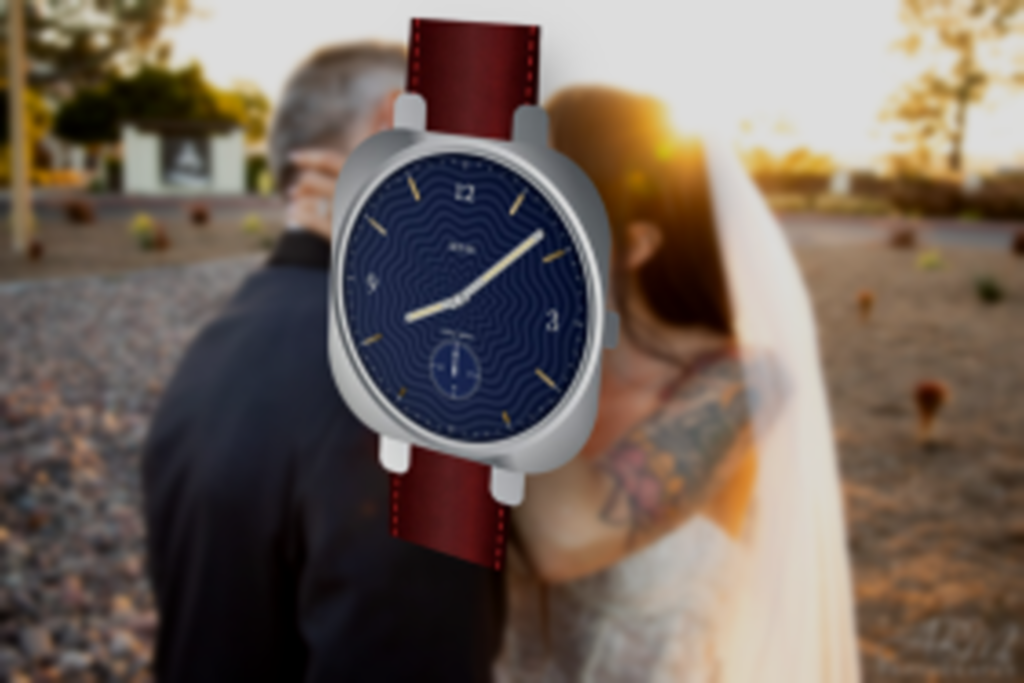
8:08
